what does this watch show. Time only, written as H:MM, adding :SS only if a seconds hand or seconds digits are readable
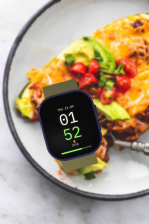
1:52
